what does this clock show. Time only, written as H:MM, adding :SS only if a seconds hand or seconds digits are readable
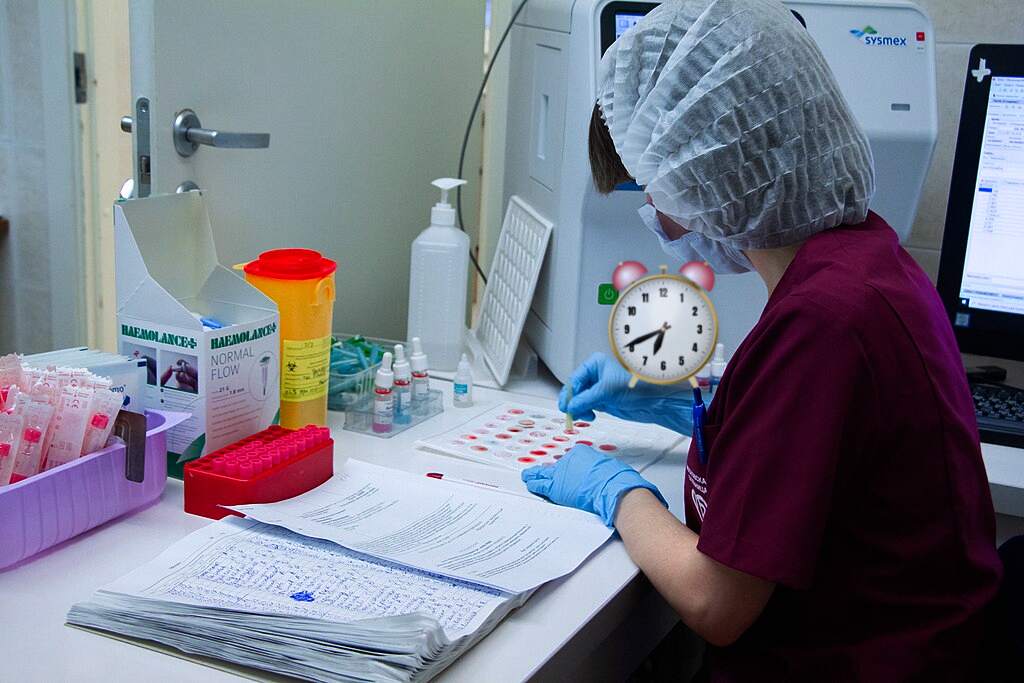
6:41
